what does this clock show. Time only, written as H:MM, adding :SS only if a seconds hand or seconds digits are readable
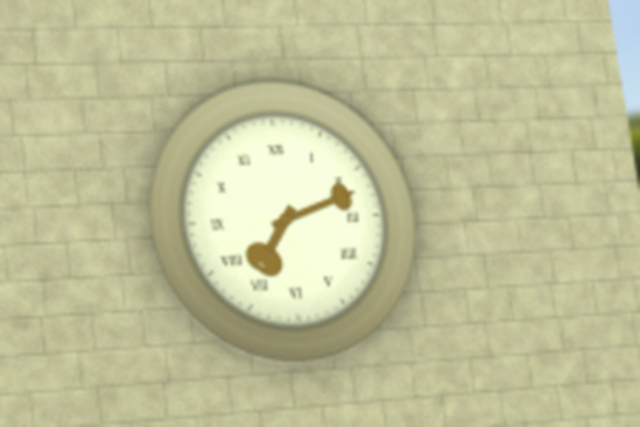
7:12
